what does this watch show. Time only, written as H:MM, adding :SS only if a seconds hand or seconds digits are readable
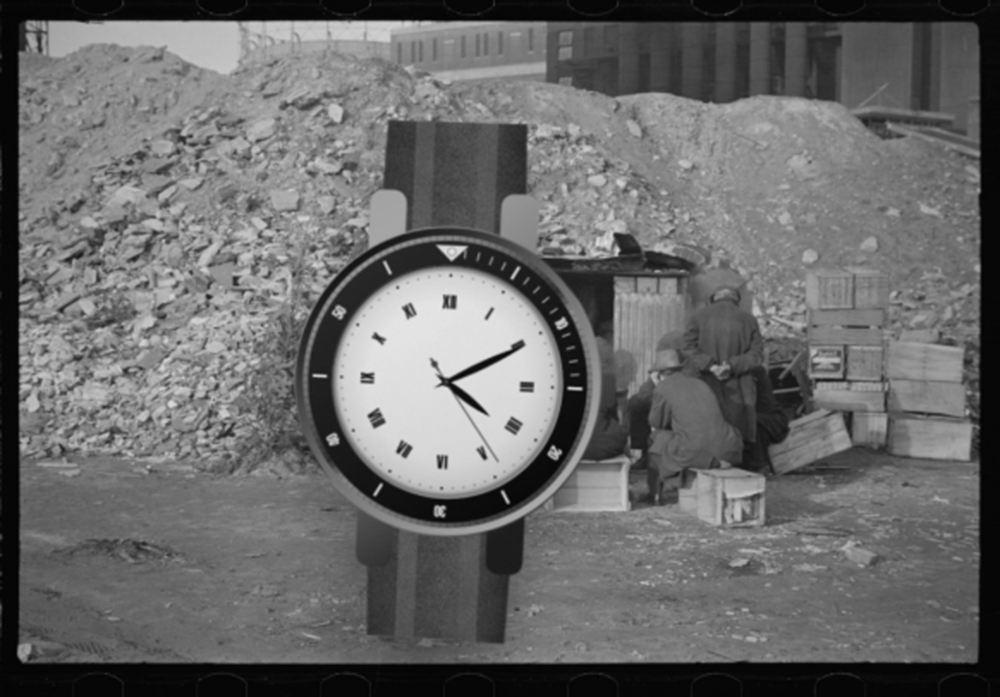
4:10:24
